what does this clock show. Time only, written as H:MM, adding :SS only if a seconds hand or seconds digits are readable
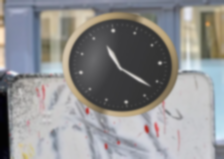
11:22
